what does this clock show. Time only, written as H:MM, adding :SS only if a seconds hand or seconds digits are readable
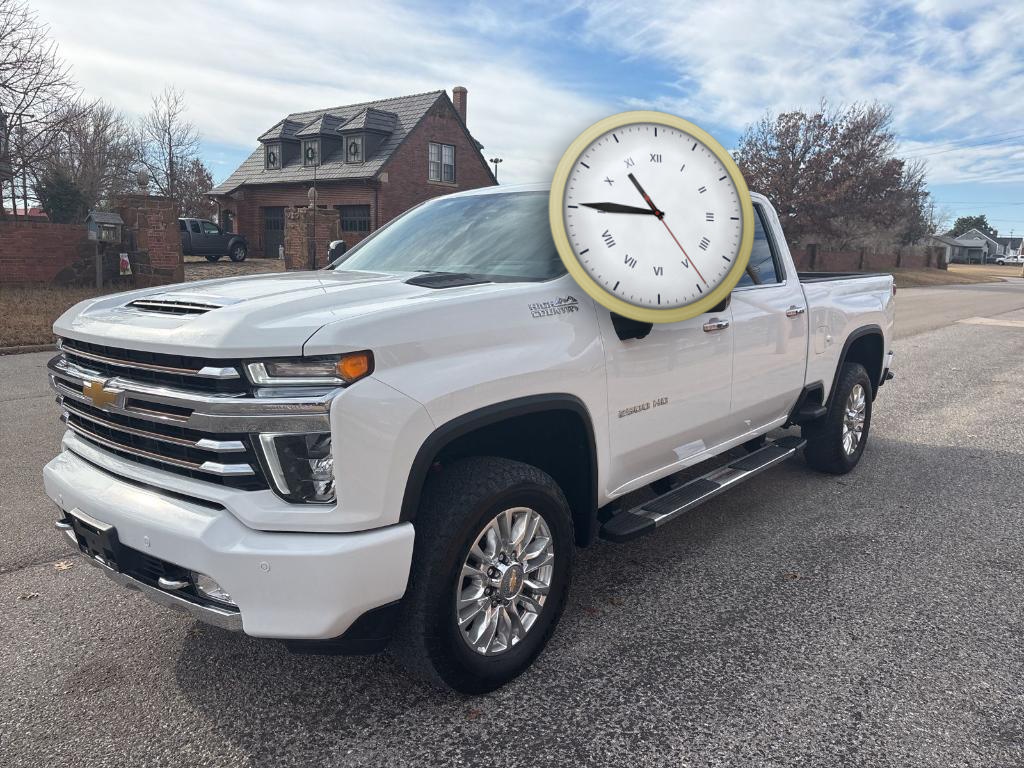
10:45:24
